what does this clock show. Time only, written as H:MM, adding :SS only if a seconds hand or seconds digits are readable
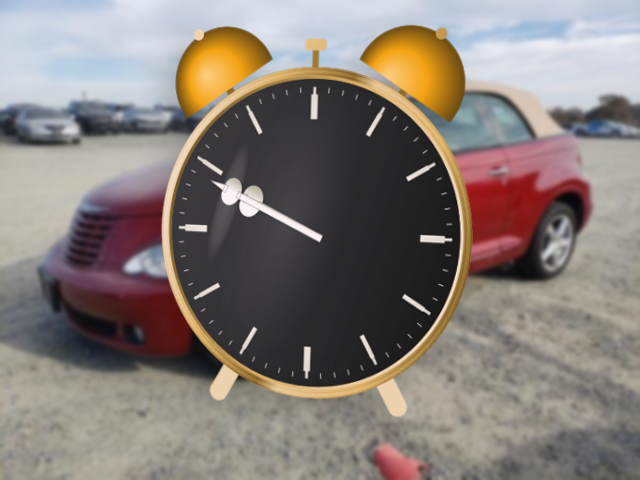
9:49
